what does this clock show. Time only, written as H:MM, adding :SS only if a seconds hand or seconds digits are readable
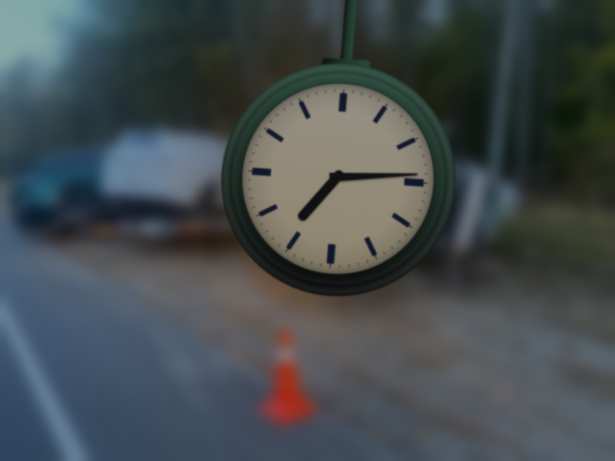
7:14
